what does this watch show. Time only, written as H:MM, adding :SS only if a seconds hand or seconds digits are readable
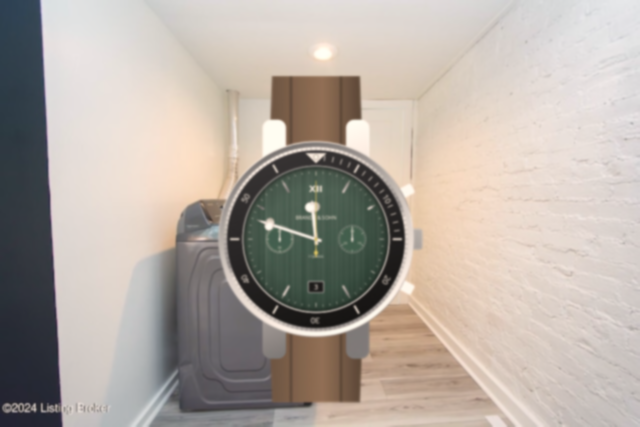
11:48
